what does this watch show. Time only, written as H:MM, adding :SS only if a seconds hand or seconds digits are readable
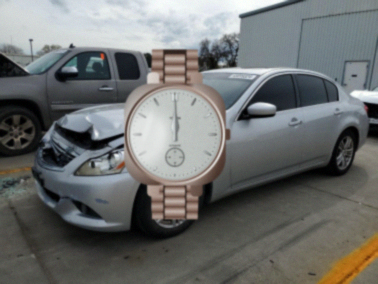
12:00
